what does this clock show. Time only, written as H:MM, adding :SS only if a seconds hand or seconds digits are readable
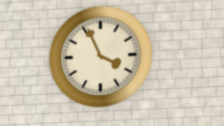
3:56
